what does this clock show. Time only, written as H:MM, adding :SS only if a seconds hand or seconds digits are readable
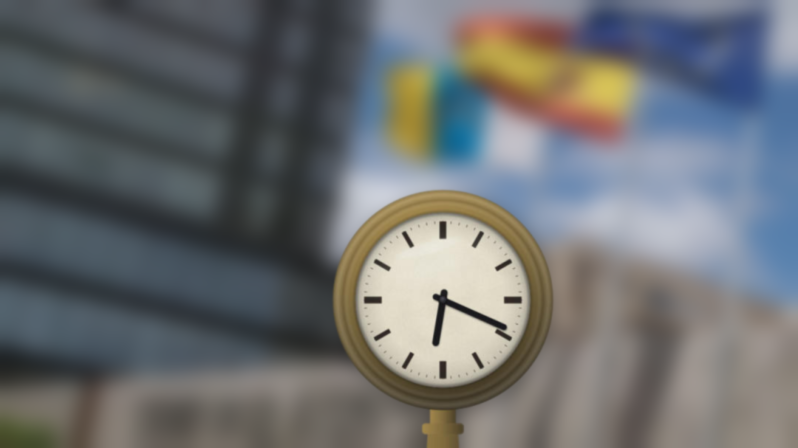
6:19
